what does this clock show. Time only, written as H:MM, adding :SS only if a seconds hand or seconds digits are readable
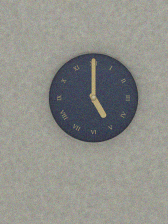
5:00
